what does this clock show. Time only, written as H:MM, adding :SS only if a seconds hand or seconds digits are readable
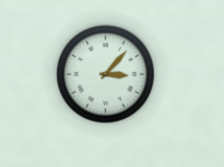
3:07
